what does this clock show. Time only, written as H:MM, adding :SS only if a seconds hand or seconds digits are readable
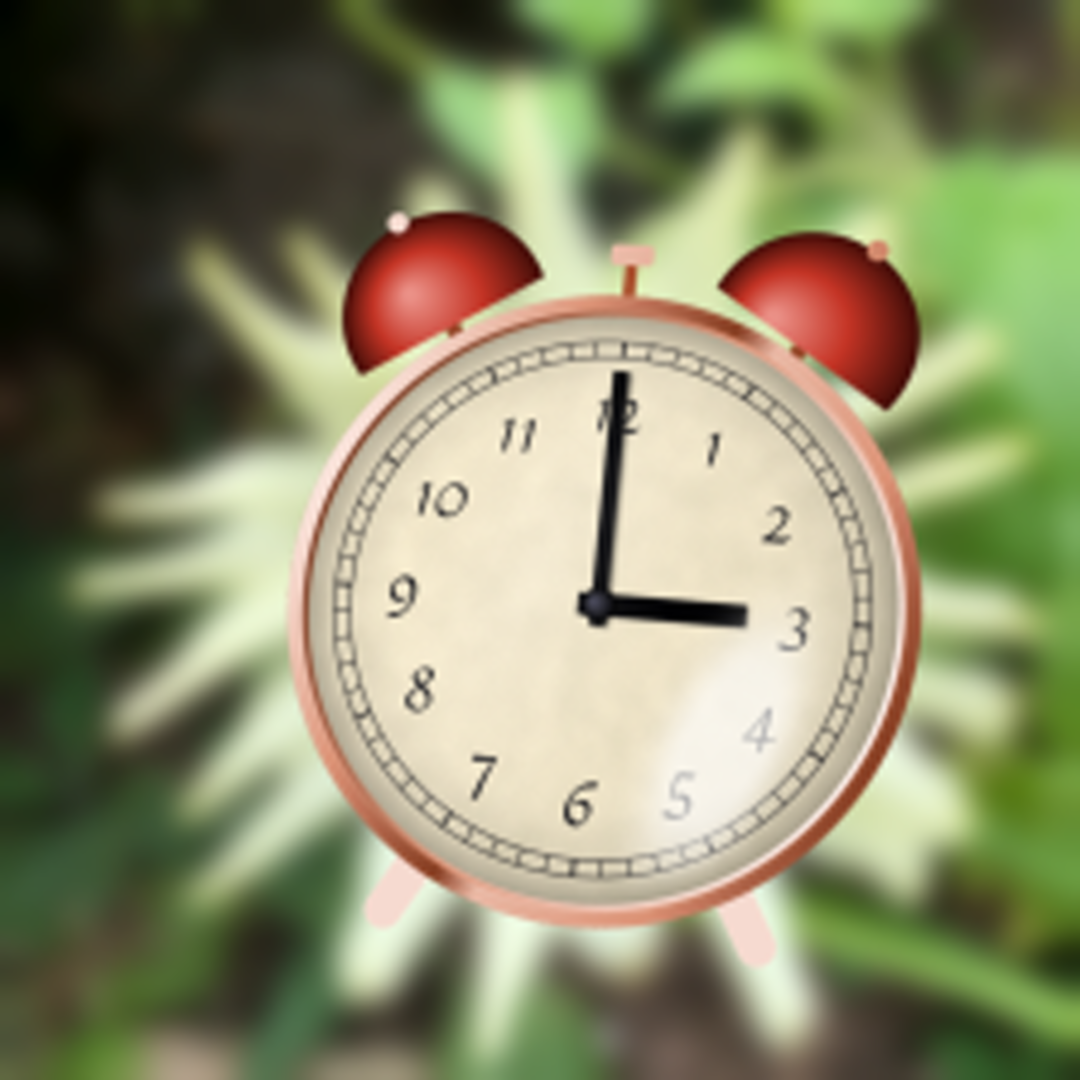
3:00
